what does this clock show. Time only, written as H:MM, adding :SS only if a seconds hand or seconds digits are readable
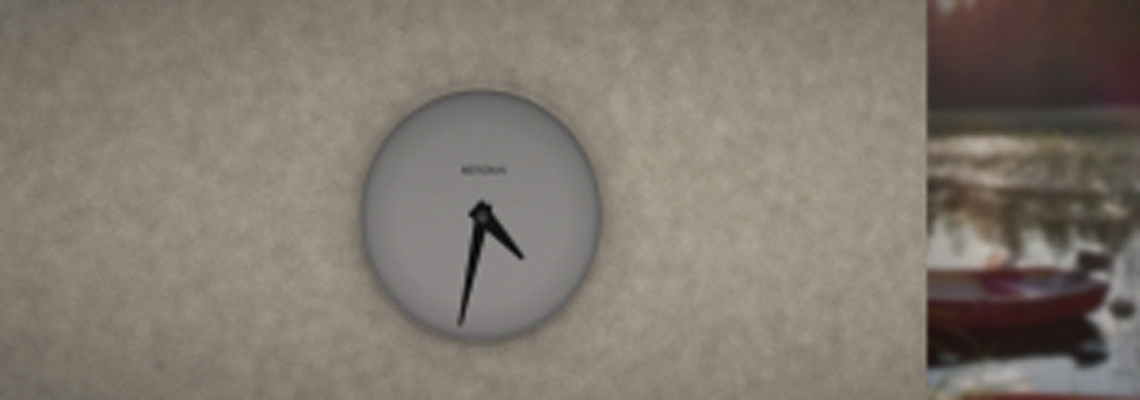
4:32
